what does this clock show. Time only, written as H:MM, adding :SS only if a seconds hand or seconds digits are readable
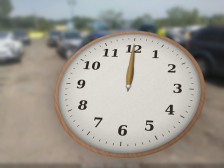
12:00
